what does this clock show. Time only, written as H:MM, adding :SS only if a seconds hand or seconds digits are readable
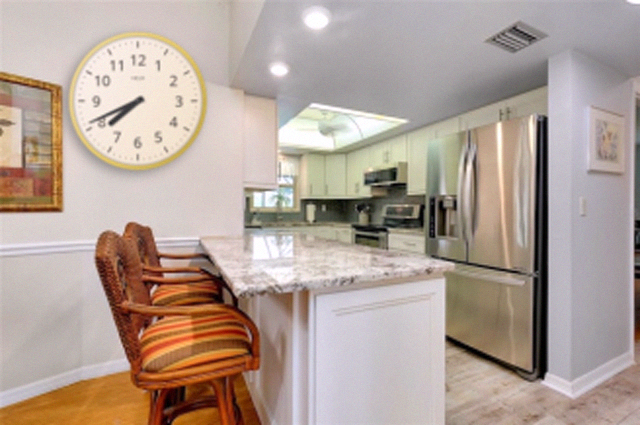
7:41
